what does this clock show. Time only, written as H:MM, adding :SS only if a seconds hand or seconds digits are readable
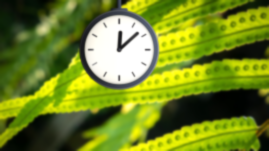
12:08
